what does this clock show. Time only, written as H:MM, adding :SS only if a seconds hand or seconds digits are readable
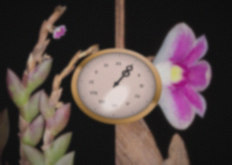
1:05
